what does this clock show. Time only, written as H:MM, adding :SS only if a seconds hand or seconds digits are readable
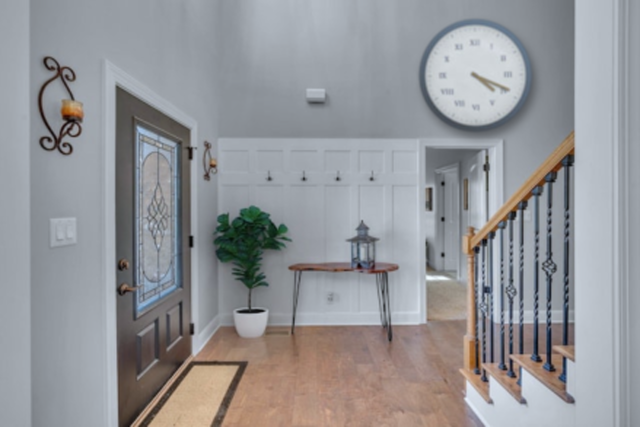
4:19
